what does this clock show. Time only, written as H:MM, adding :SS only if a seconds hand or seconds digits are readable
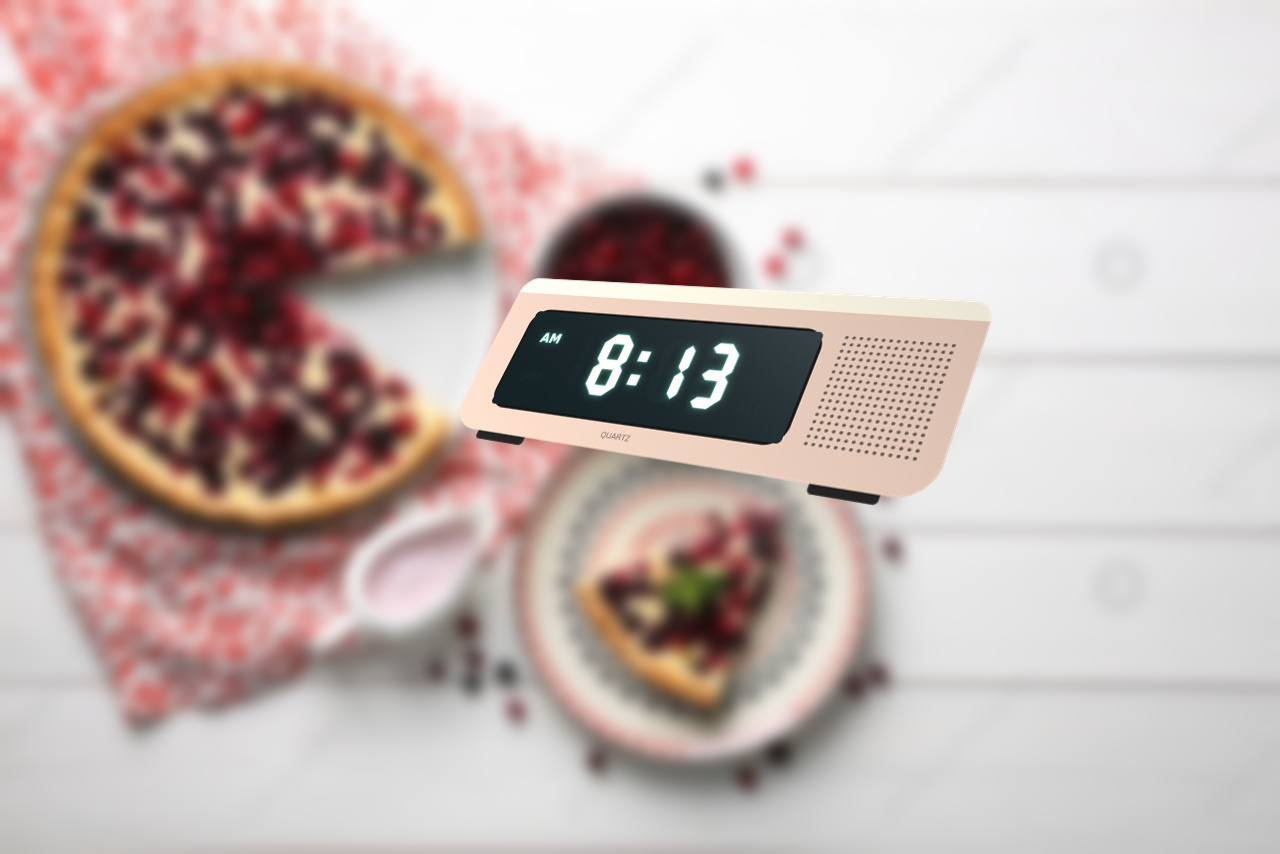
8:13
